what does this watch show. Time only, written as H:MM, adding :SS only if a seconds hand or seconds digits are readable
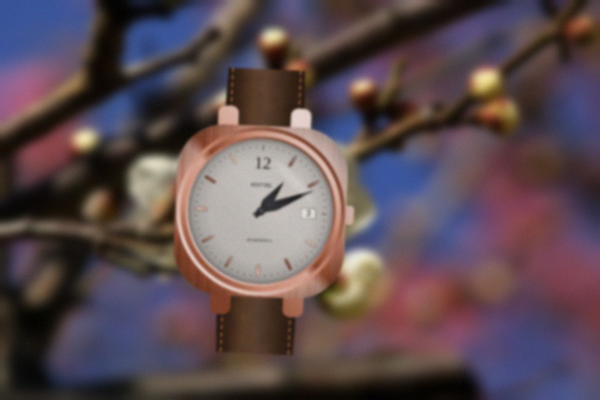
1:11
